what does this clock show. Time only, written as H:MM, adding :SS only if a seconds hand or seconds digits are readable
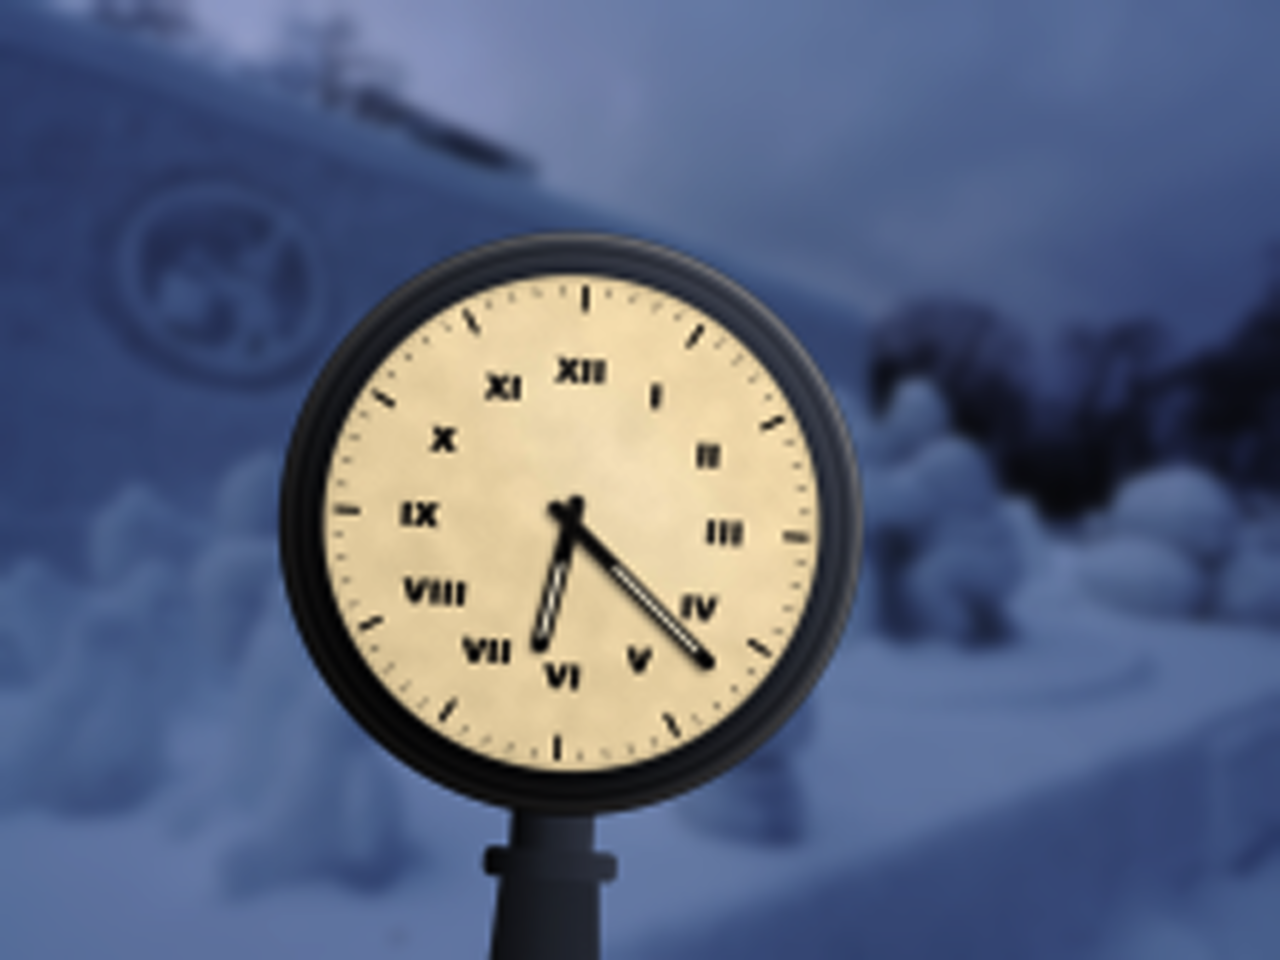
6:22
